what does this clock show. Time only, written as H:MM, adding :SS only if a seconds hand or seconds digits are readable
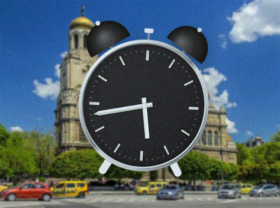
5:43
